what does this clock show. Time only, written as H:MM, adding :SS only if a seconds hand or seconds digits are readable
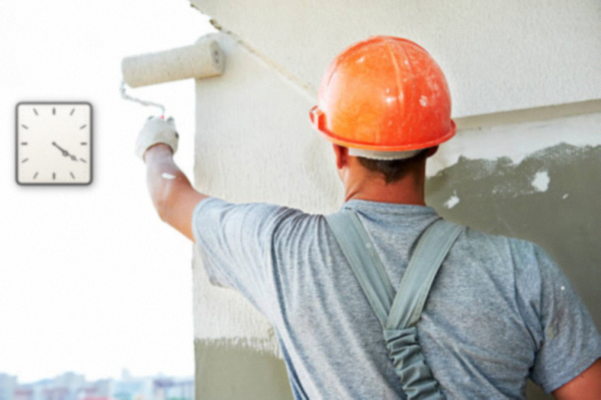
4:21
